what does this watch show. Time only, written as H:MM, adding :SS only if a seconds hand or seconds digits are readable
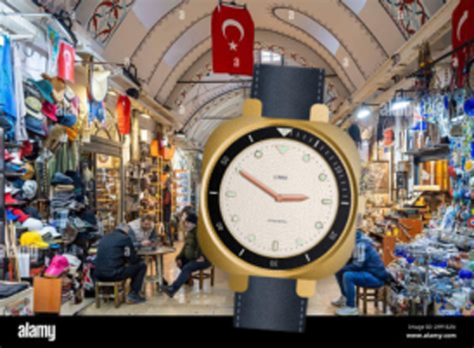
2:50
